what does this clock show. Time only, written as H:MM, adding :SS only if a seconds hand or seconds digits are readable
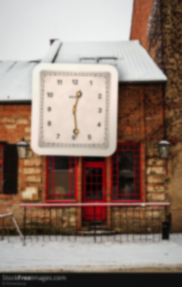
12:29
